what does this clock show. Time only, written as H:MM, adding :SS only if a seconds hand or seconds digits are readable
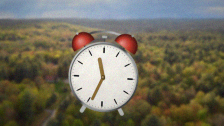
11:34
